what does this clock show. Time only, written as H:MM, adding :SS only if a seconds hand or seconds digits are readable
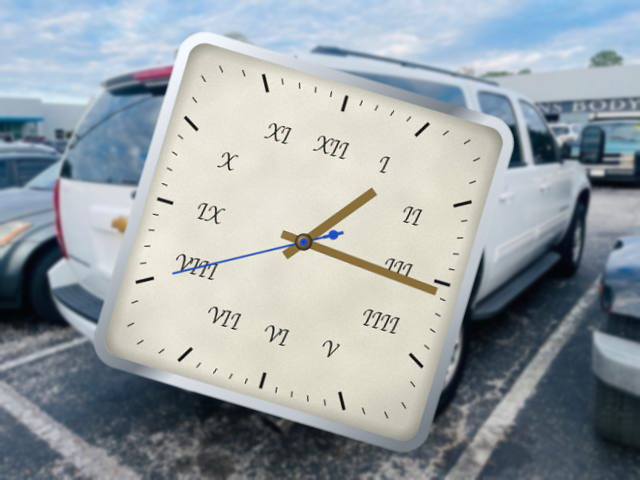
1:15:40
